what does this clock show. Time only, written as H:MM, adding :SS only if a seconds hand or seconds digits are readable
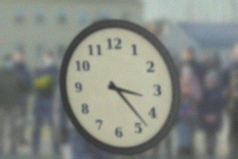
3:23
